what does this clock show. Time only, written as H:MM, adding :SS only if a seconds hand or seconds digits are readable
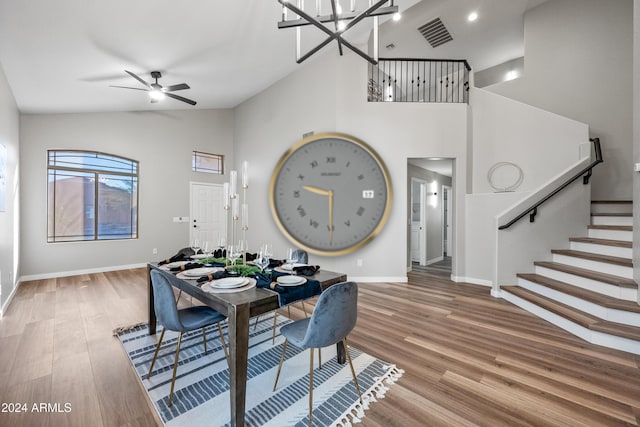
9:30
